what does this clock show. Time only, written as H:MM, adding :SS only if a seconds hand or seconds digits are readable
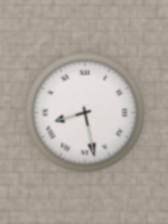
8:28
